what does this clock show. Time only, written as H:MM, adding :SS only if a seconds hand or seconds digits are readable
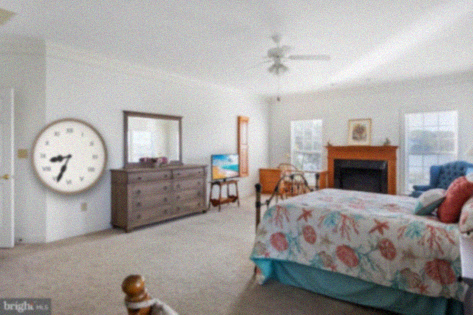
8:34
